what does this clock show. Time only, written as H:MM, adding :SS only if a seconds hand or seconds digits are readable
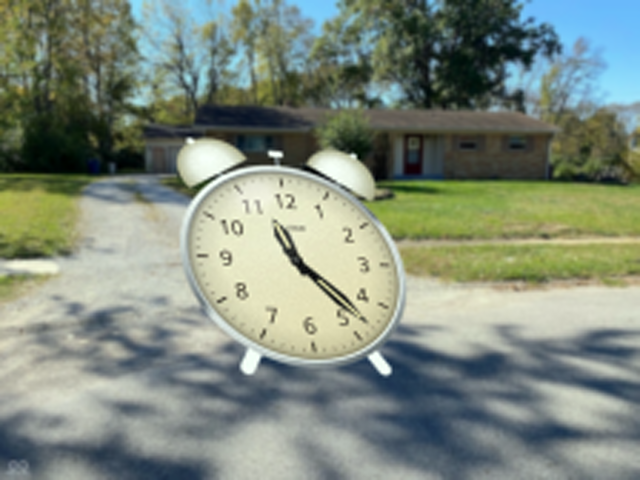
11:23
